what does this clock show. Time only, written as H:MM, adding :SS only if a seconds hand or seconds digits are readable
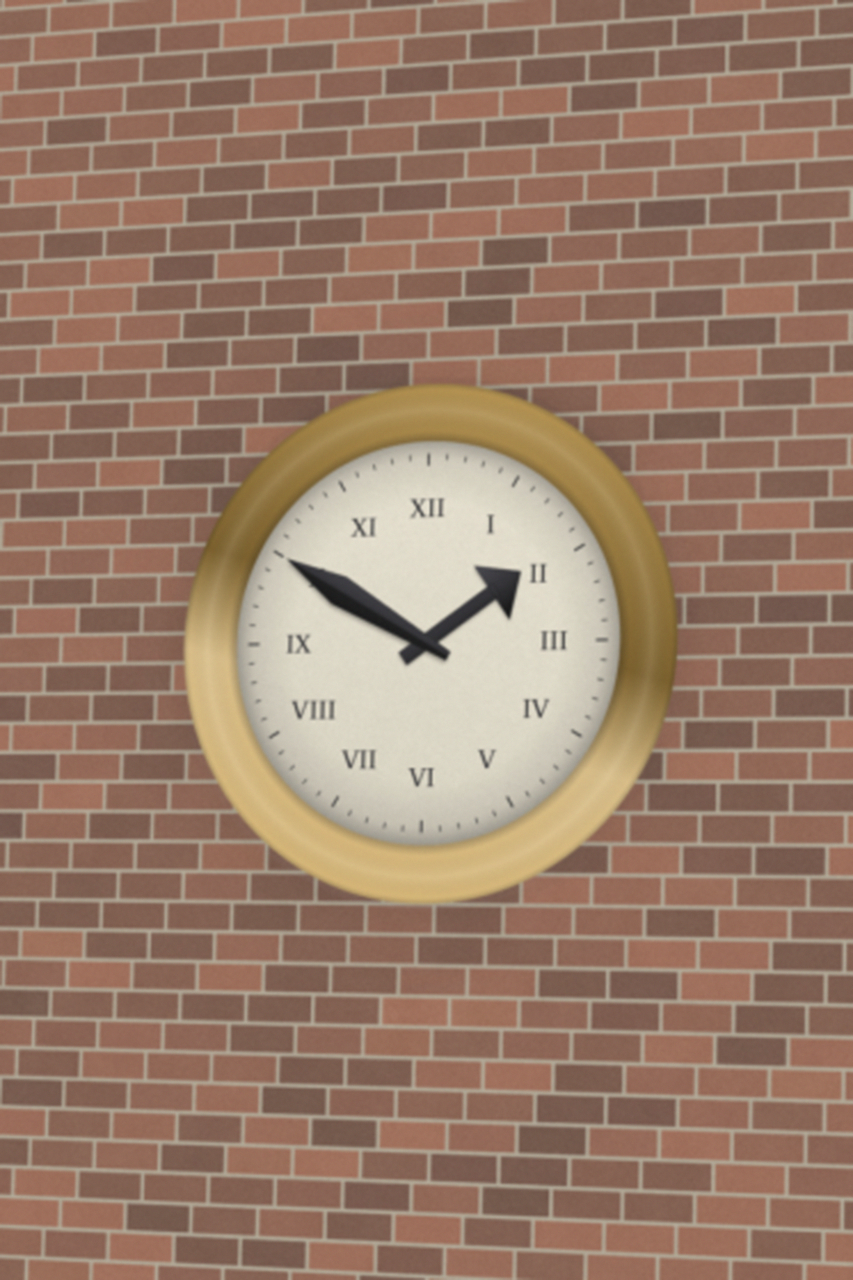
1:50
